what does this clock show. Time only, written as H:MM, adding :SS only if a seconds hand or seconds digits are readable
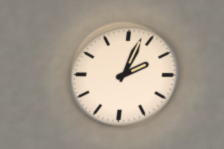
2:03
